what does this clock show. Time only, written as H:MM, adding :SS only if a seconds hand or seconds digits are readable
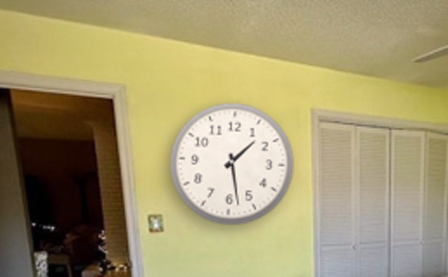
1:28
